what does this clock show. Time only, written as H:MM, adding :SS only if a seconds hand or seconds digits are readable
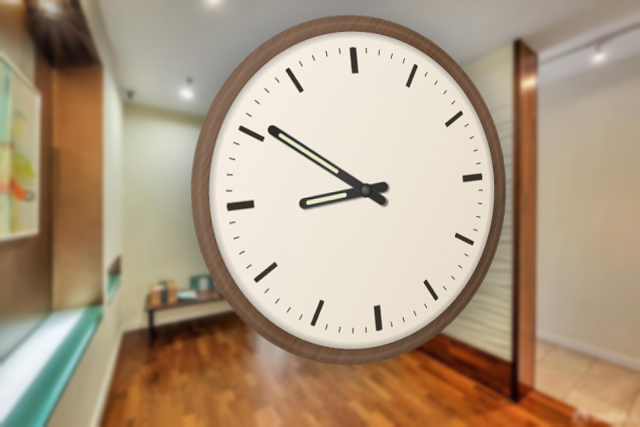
8:51
